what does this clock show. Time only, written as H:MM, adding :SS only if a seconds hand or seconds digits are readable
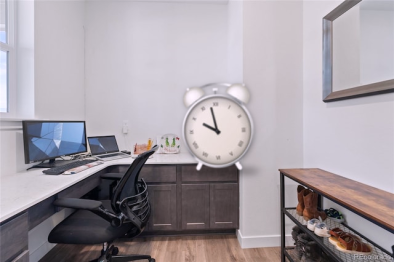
9:58
